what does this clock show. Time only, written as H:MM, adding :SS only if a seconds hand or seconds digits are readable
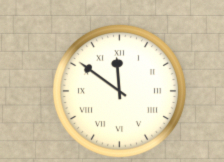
11:51
